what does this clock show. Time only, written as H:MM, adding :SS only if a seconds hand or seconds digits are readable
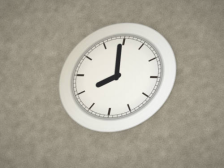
7:59
